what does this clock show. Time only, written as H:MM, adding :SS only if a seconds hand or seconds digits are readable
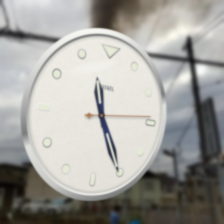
11:25:14
